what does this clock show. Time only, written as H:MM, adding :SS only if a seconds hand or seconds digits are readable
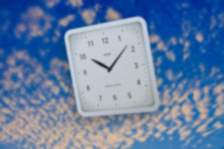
10:08
